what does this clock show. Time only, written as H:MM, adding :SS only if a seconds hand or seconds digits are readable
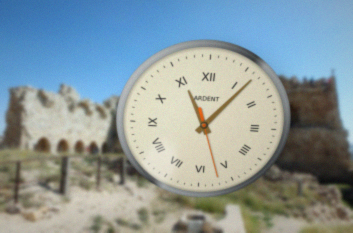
11:06:27
